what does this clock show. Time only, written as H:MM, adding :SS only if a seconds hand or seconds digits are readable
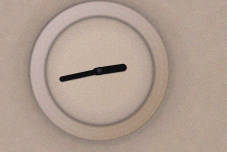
2:43
